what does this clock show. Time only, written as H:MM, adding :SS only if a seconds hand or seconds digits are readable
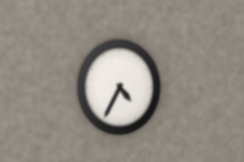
4:35
